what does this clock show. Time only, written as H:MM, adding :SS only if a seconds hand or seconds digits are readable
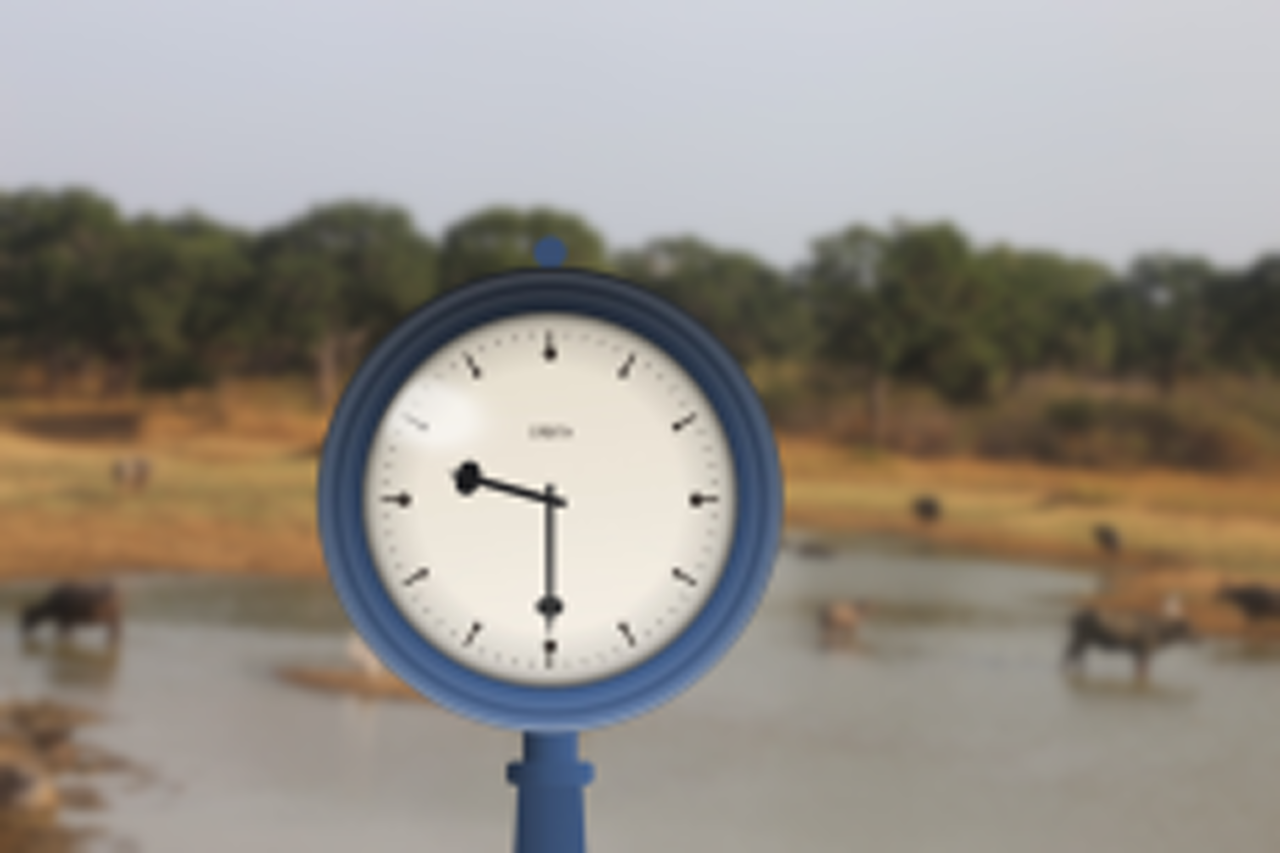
9:30
